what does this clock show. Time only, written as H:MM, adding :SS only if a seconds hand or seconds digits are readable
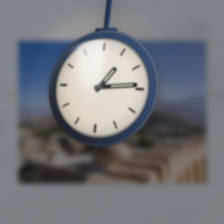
1:14
